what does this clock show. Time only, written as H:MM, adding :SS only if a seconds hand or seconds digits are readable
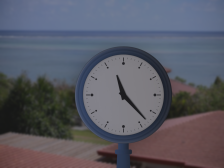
11:23
